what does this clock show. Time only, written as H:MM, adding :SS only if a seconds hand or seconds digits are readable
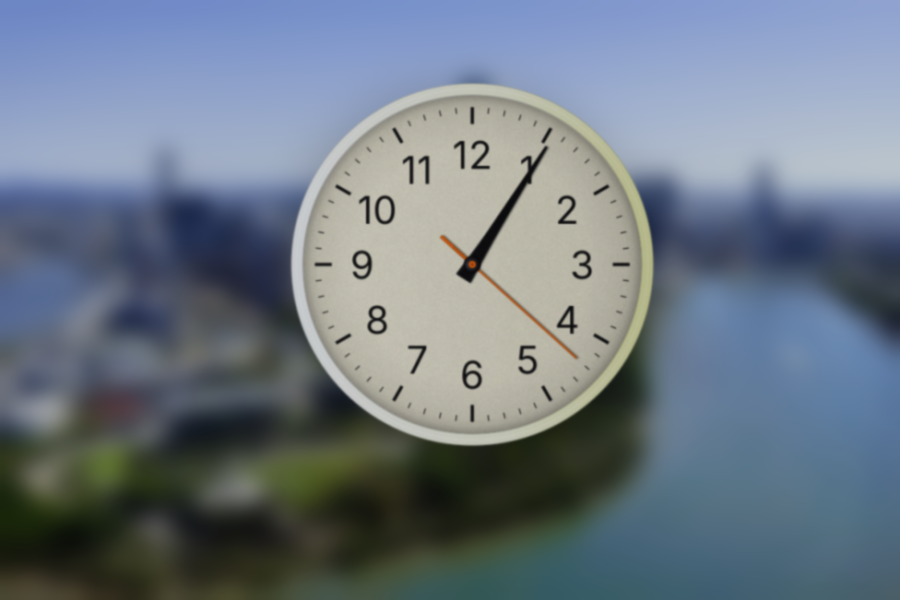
1:05:22
